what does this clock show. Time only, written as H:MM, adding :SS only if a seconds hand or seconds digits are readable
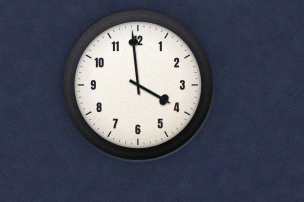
3:59
